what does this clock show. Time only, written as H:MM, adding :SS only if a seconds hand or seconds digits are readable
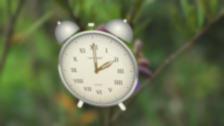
2:00
